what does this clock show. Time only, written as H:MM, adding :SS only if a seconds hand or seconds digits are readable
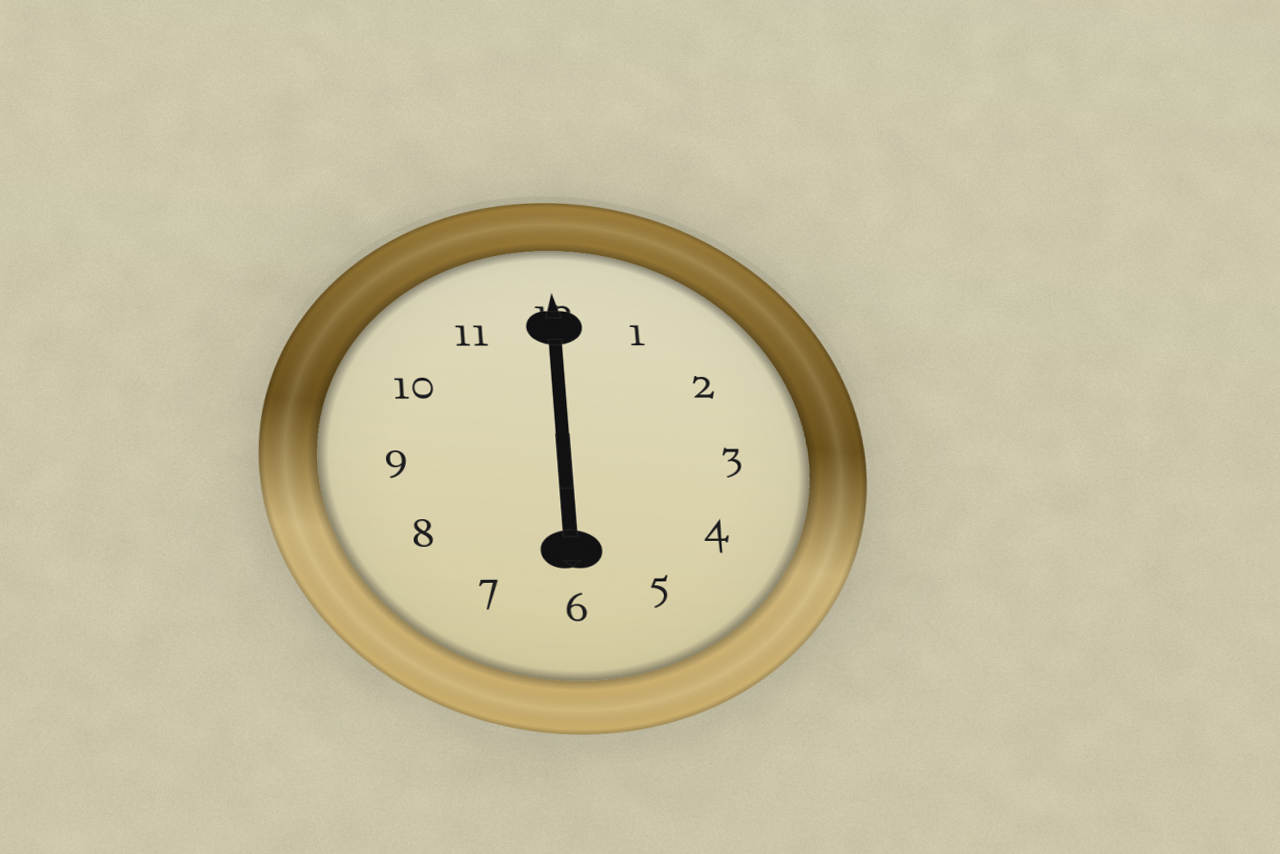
6:00
